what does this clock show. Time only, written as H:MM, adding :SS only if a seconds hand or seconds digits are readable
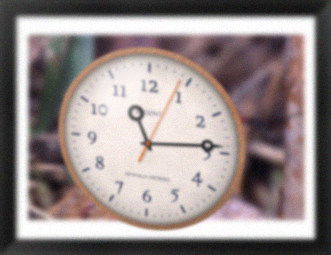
11:14:04
